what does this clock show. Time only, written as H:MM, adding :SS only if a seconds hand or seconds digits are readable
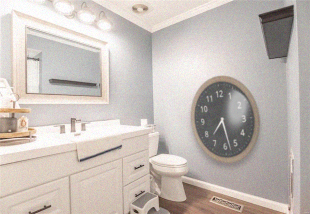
7:28
